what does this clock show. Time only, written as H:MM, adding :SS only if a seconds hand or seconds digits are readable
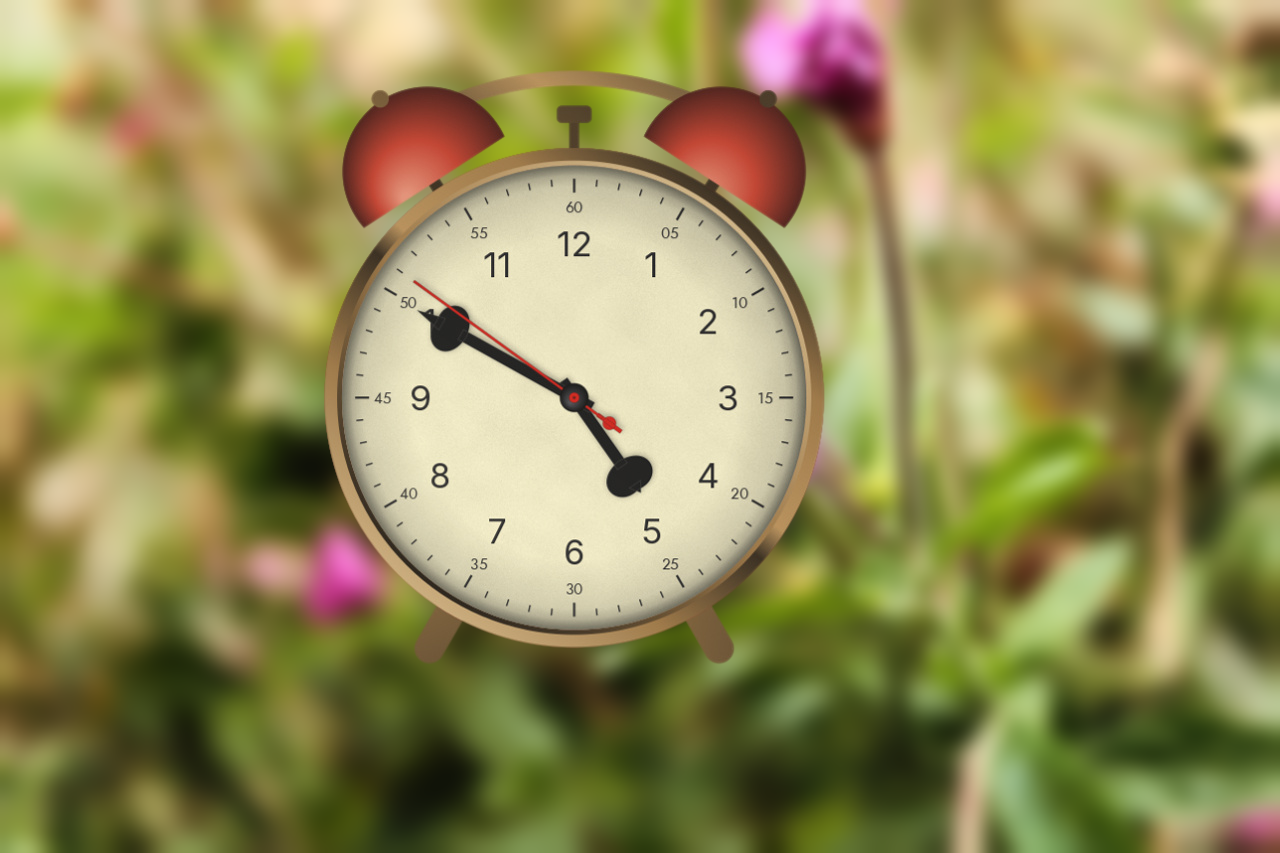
4:49:51
